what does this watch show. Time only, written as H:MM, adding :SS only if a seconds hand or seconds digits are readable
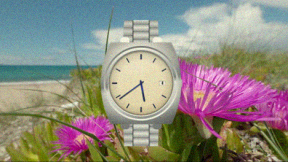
5:39
